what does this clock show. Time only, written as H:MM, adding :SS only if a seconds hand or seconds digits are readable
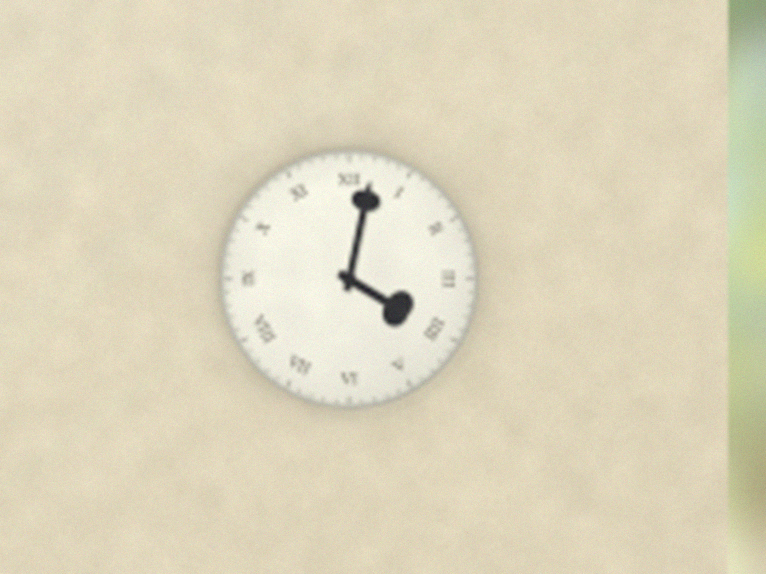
4:02
